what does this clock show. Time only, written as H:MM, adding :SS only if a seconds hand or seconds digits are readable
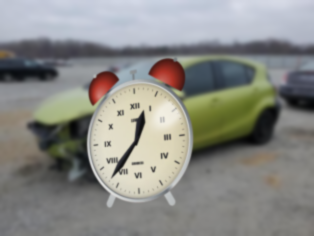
12:37
